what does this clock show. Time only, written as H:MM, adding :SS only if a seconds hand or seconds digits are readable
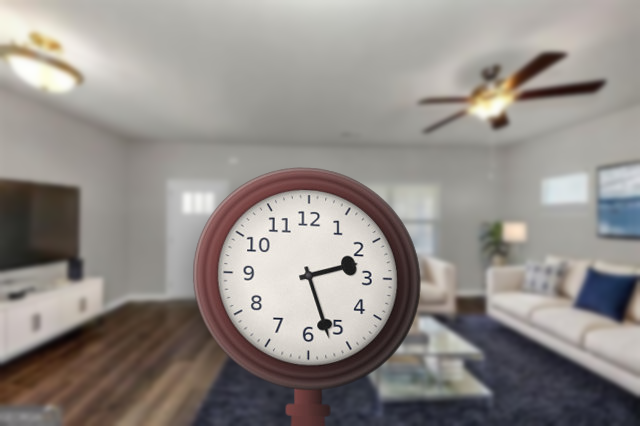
2:27
